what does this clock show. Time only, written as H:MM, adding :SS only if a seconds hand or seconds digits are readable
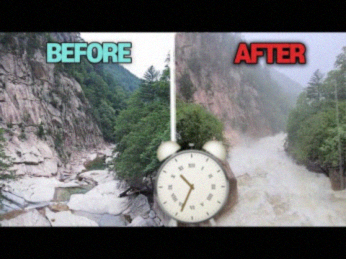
10:34
